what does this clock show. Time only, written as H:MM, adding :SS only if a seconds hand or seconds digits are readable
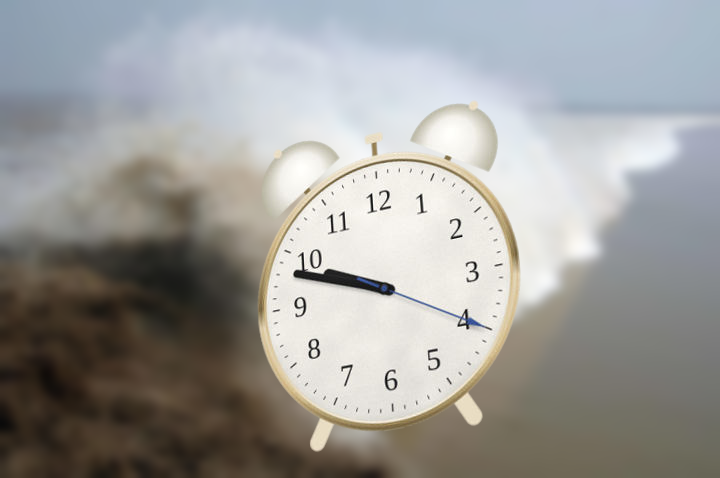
9:48:20
